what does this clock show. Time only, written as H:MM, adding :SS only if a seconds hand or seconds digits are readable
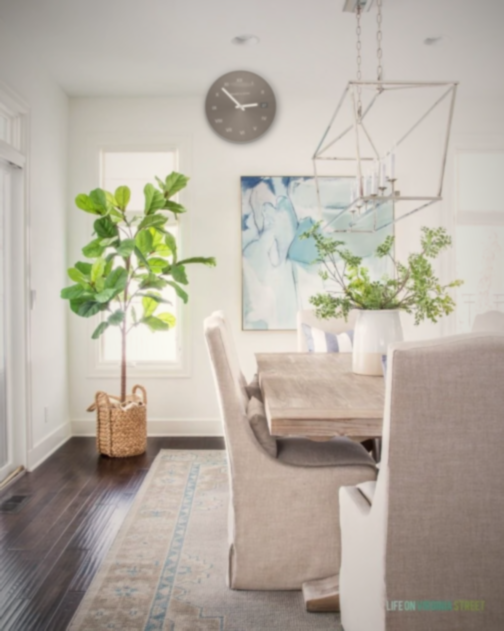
2:53
